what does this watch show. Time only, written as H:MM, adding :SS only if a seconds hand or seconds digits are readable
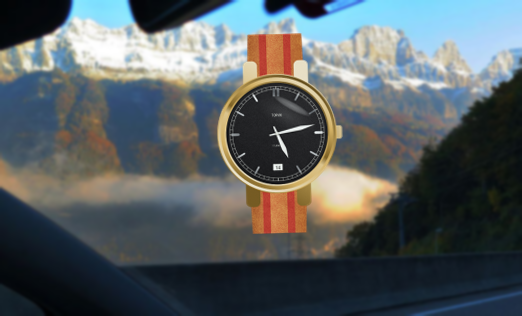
5:13
